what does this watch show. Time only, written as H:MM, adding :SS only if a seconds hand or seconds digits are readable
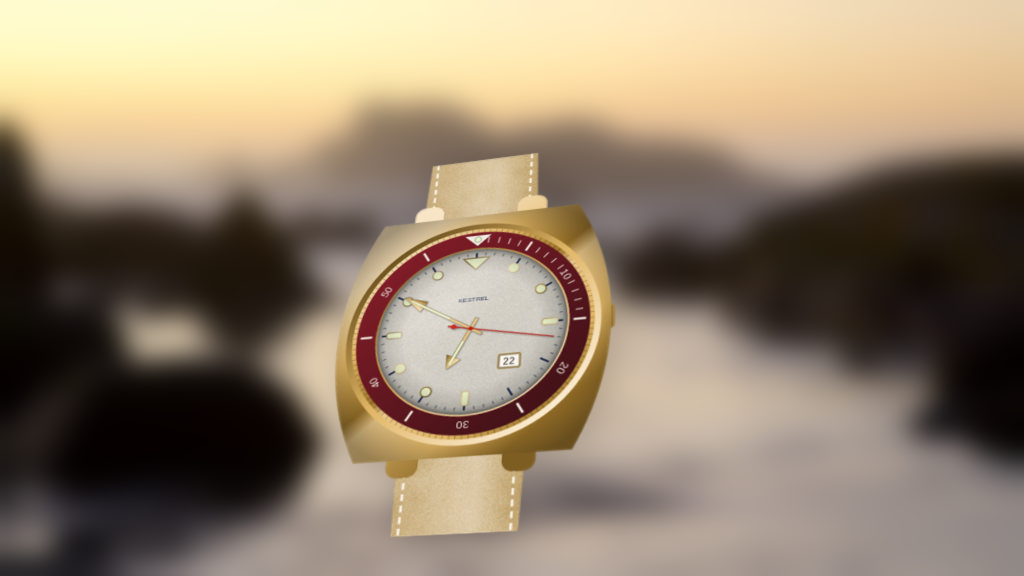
6:50:17
